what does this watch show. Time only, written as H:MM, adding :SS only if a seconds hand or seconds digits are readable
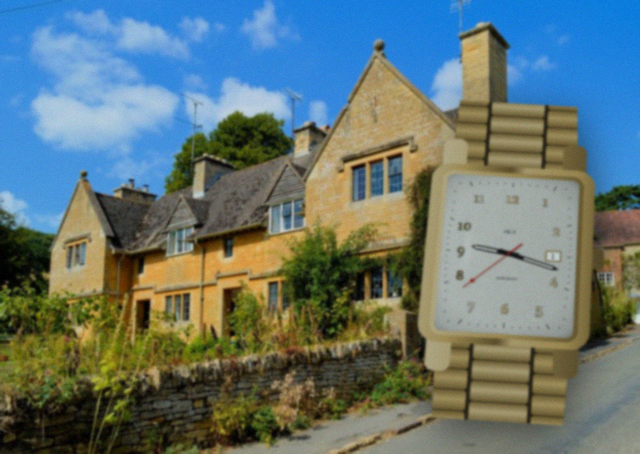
9:17:38
